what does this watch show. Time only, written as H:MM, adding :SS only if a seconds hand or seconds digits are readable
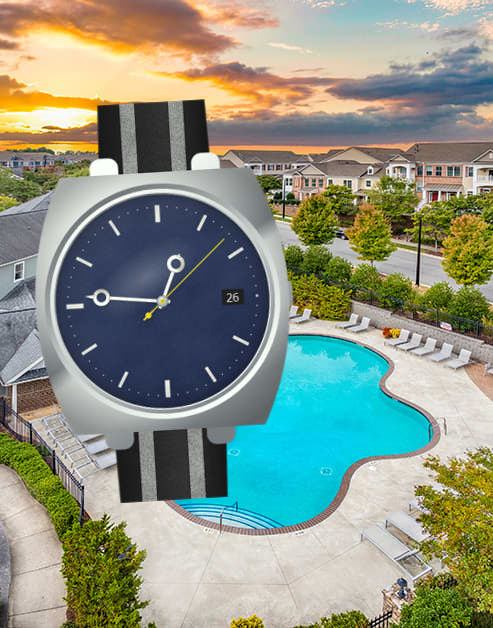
12:46:08
